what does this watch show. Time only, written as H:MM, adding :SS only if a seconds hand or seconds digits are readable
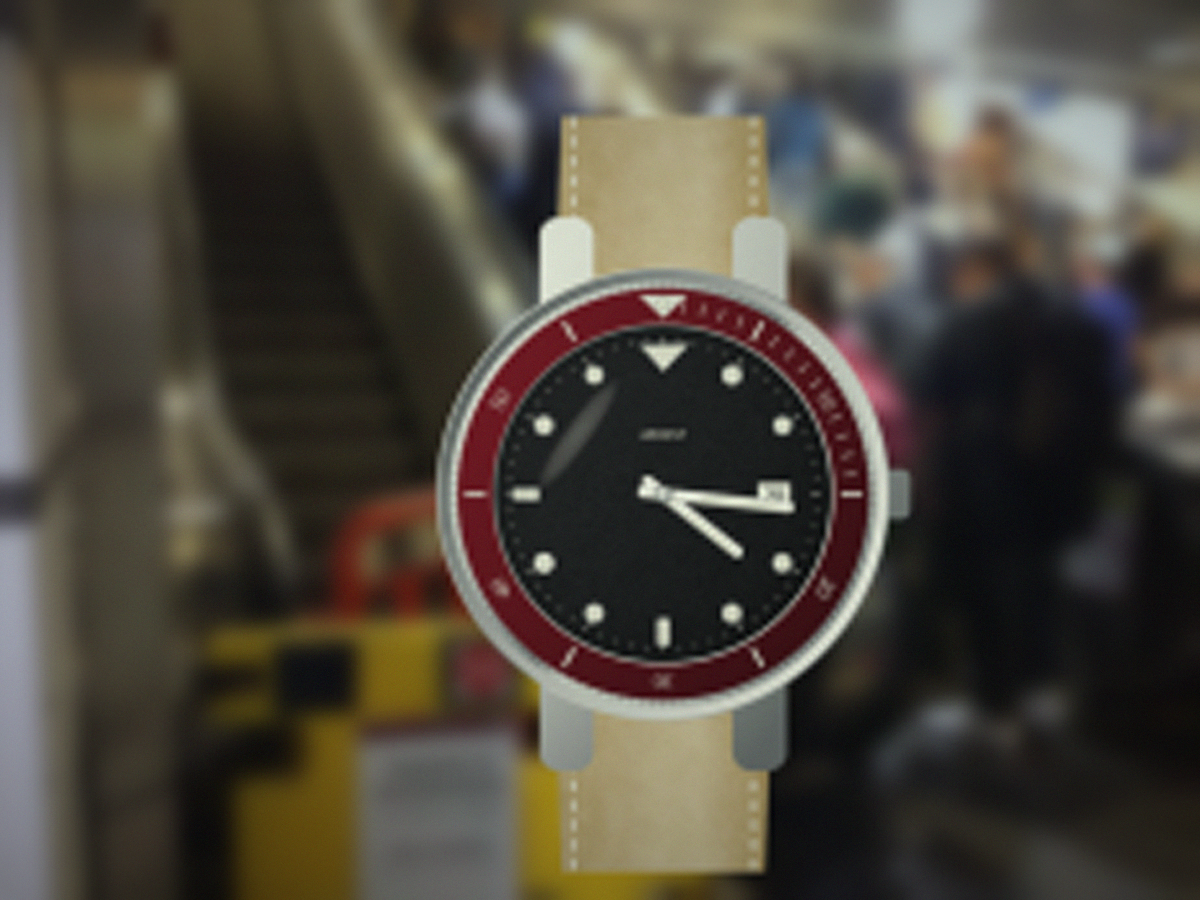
4:16
